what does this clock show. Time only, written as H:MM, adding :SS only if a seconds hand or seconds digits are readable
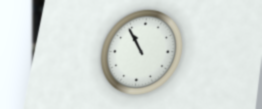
10:54
